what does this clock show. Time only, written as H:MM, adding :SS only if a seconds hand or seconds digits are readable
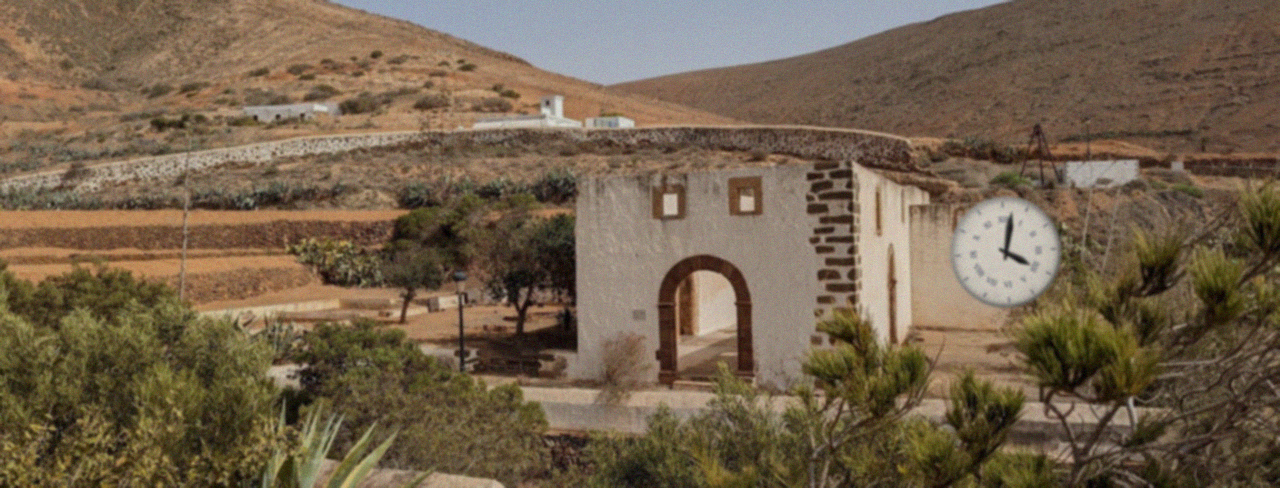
4:02
